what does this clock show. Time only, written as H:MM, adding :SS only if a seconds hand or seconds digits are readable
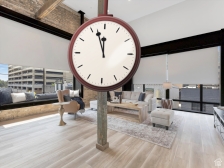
11:57
